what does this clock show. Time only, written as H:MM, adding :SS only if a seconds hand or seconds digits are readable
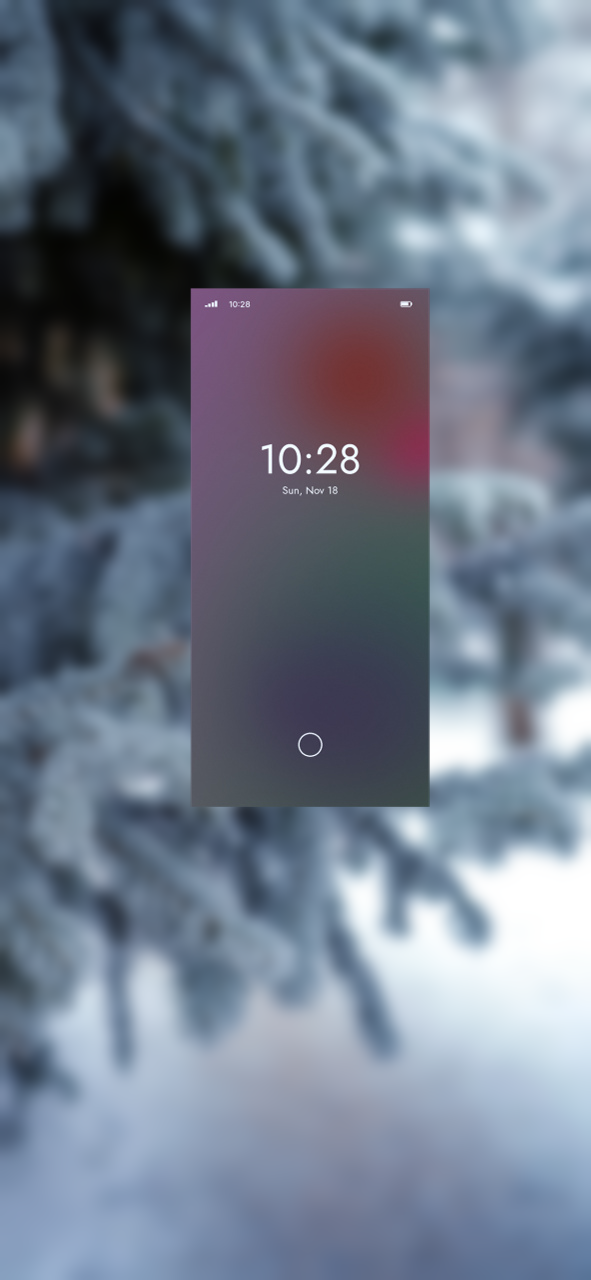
10:28
